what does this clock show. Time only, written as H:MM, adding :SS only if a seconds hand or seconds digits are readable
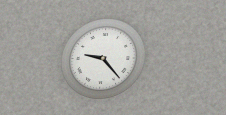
9:23
